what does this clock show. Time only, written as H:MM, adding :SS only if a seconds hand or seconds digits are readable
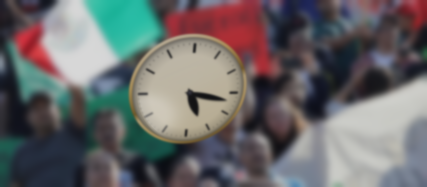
5:17
